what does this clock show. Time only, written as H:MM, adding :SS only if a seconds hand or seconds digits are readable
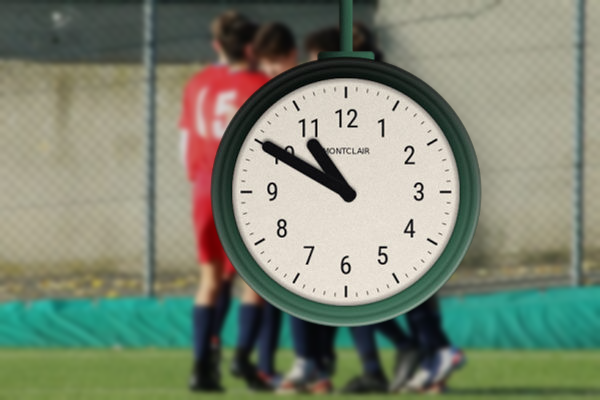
10:50
